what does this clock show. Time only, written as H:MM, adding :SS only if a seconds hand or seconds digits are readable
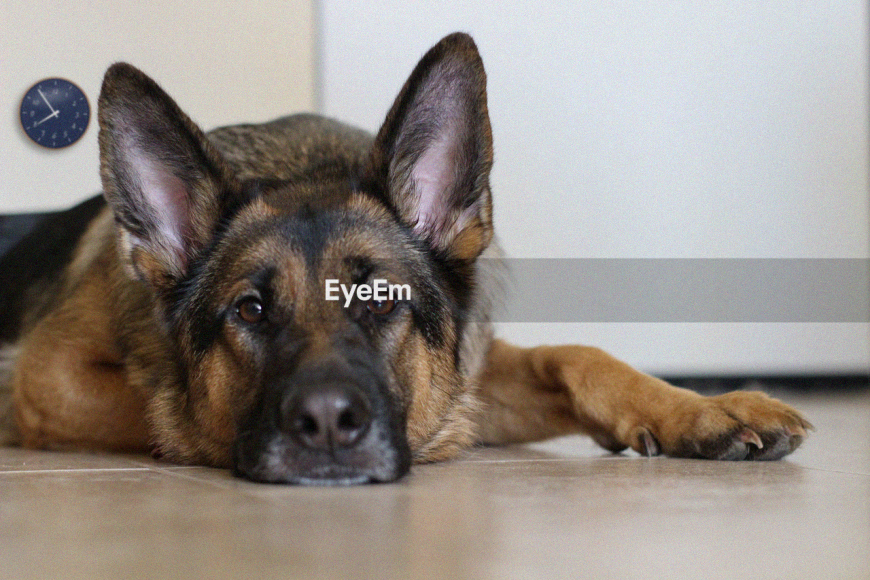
7:54
